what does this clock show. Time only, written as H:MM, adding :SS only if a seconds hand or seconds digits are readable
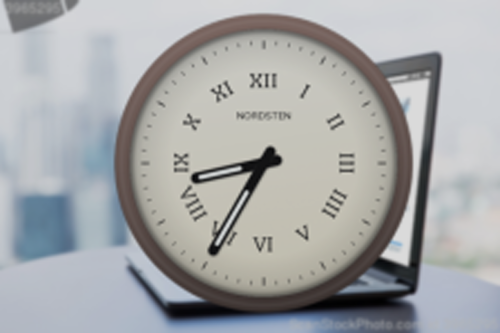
8:35
